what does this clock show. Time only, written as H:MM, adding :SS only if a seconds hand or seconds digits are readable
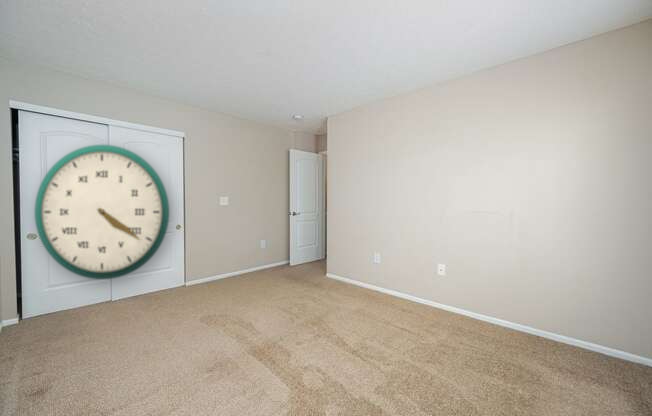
4:21
